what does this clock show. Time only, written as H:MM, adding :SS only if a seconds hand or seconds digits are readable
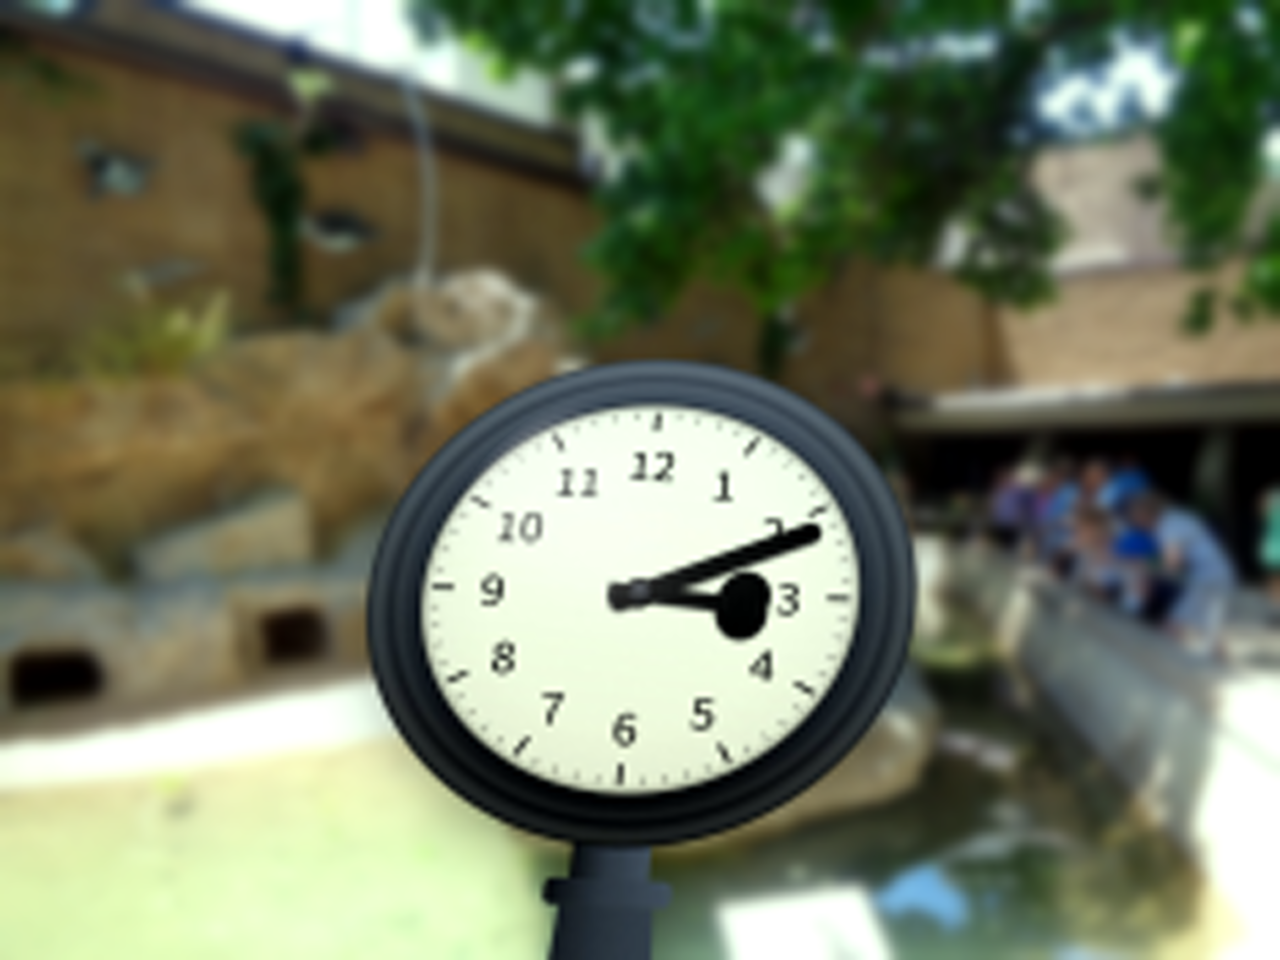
3:11
